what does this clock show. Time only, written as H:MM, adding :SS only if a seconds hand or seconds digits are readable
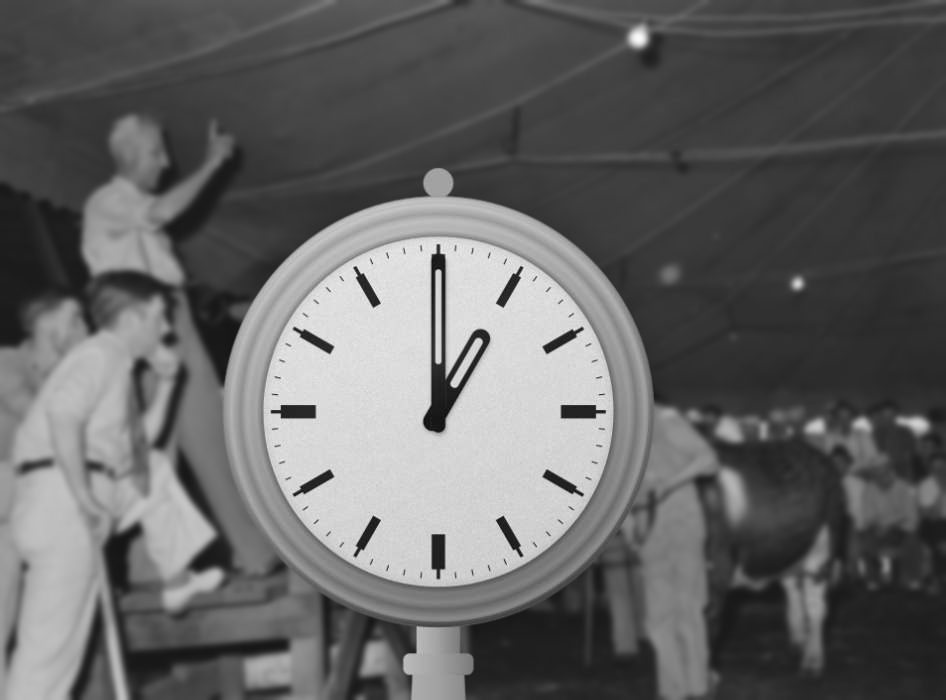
1:00
